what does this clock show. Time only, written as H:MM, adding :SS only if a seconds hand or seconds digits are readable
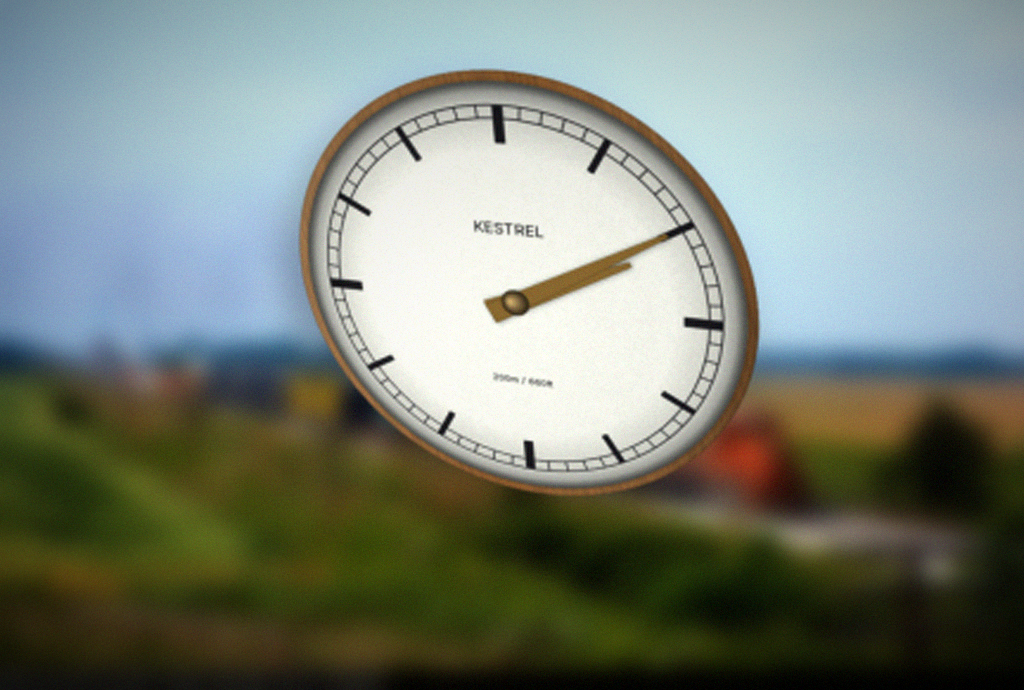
2:10
